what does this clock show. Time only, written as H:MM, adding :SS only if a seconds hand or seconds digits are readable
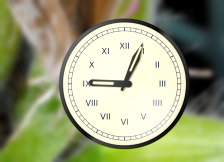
9:04
